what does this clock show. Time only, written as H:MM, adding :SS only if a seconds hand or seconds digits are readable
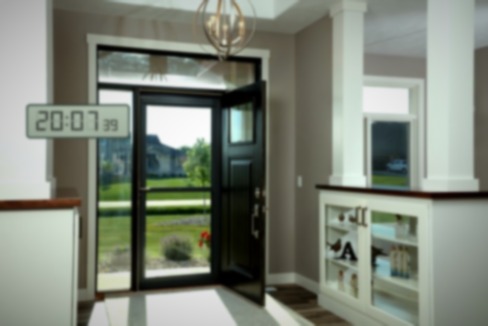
20:07
